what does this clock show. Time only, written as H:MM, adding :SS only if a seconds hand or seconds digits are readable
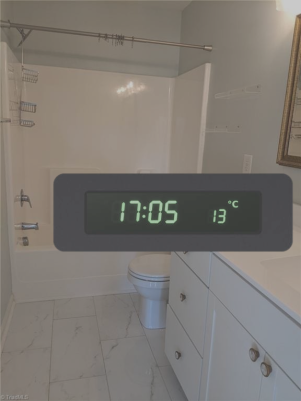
17:05
